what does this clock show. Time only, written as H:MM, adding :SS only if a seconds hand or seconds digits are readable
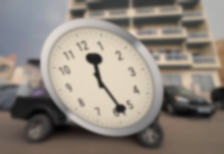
12:28
